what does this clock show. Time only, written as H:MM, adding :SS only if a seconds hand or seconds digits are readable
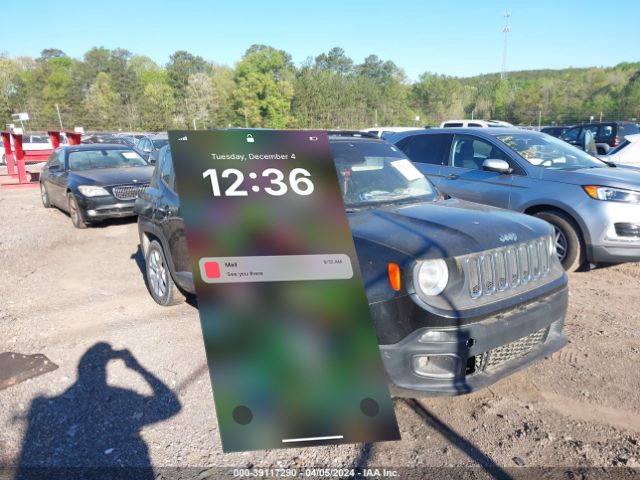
12:36
